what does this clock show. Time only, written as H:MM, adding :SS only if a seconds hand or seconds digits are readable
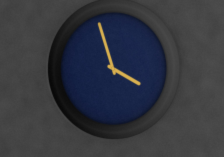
3:57
